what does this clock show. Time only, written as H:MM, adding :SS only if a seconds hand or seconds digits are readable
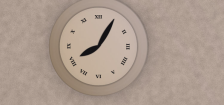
8:05
